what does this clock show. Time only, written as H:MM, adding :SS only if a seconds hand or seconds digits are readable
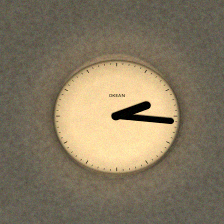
2:16
